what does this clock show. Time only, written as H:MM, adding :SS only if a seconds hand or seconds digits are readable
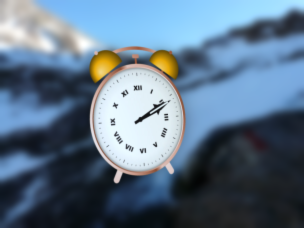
2:11
